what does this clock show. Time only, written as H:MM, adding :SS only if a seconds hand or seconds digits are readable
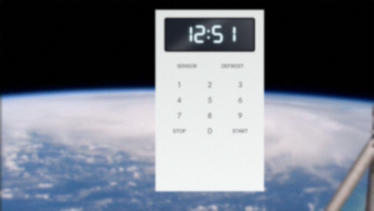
12:51
